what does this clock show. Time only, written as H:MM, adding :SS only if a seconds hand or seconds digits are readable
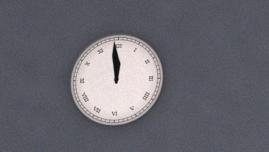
11:59
